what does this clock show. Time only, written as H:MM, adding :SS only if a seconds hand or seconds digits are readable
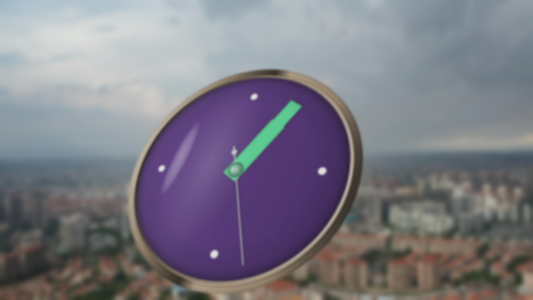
1:05:27
